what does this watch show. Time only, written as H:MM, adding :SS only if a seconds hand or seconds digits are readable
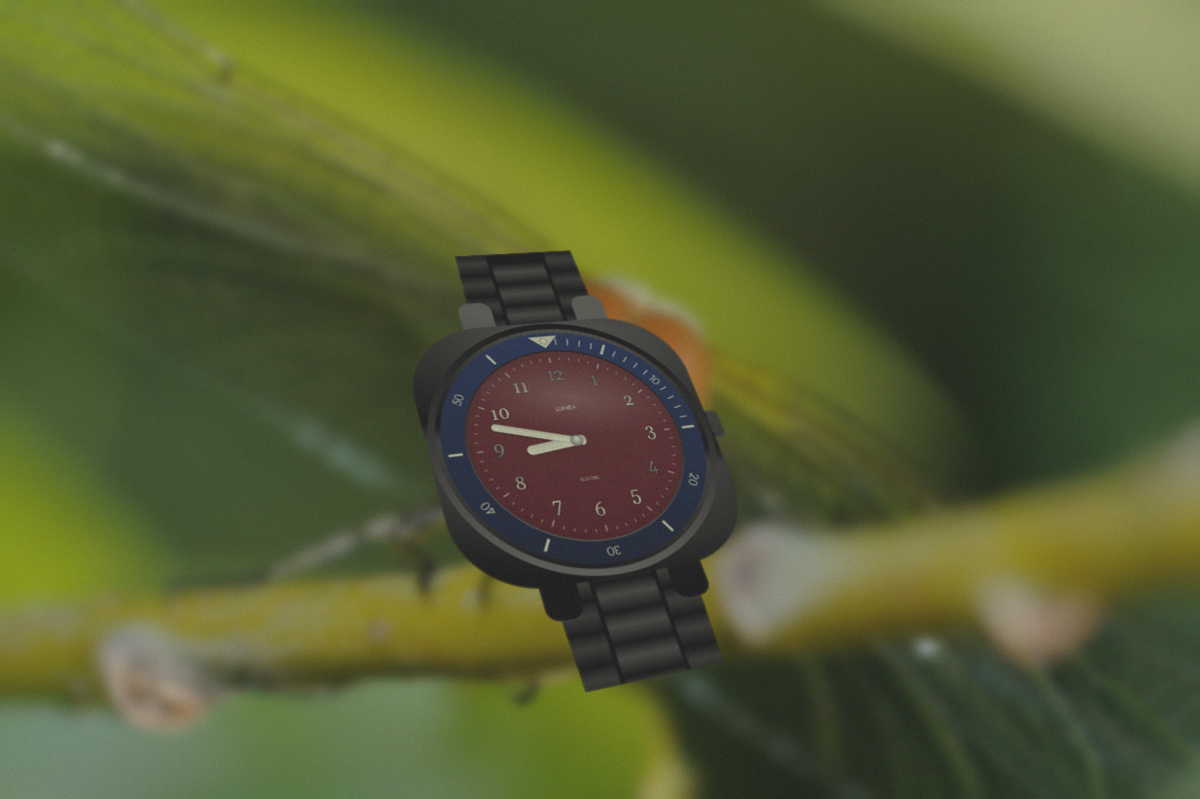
8:48
